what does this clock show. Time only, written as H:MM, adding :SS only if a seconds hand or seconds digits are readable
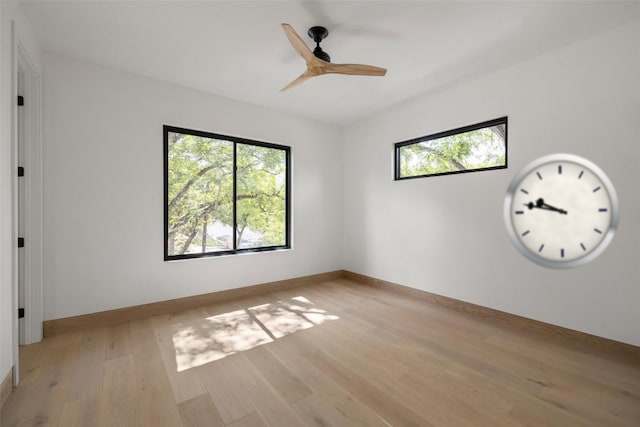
9:47
